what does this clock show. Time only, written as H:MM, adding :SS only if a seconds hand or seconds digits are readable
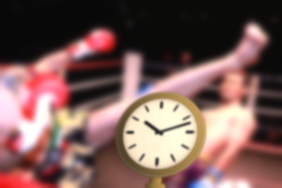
10:12
